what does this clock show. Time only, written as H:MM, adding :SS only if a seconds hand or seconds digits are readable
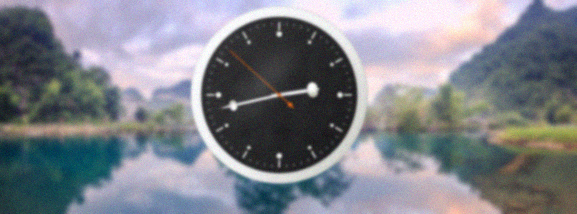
2:42:52
